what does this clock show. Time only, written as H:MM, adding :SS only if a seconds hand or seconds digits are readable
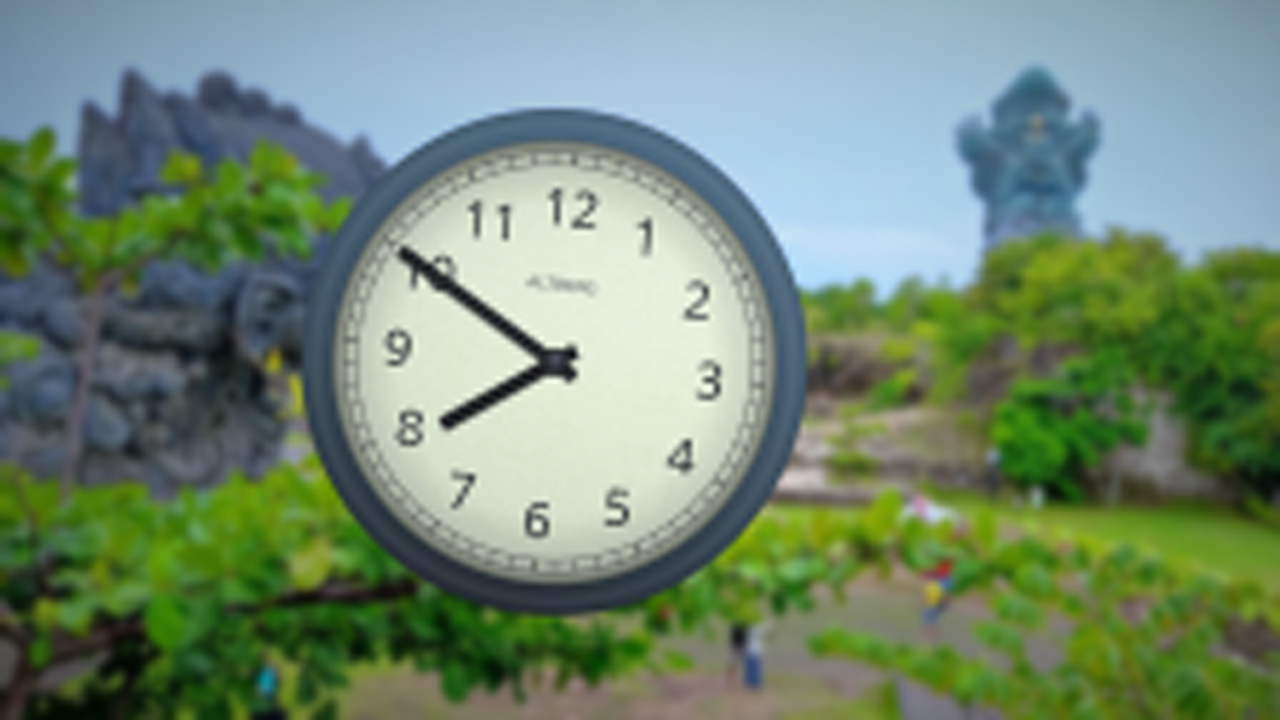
7:50
